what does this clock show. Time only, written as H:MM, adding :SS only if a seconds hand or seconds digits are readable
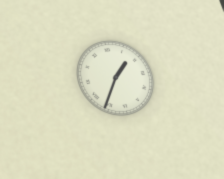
1:36
